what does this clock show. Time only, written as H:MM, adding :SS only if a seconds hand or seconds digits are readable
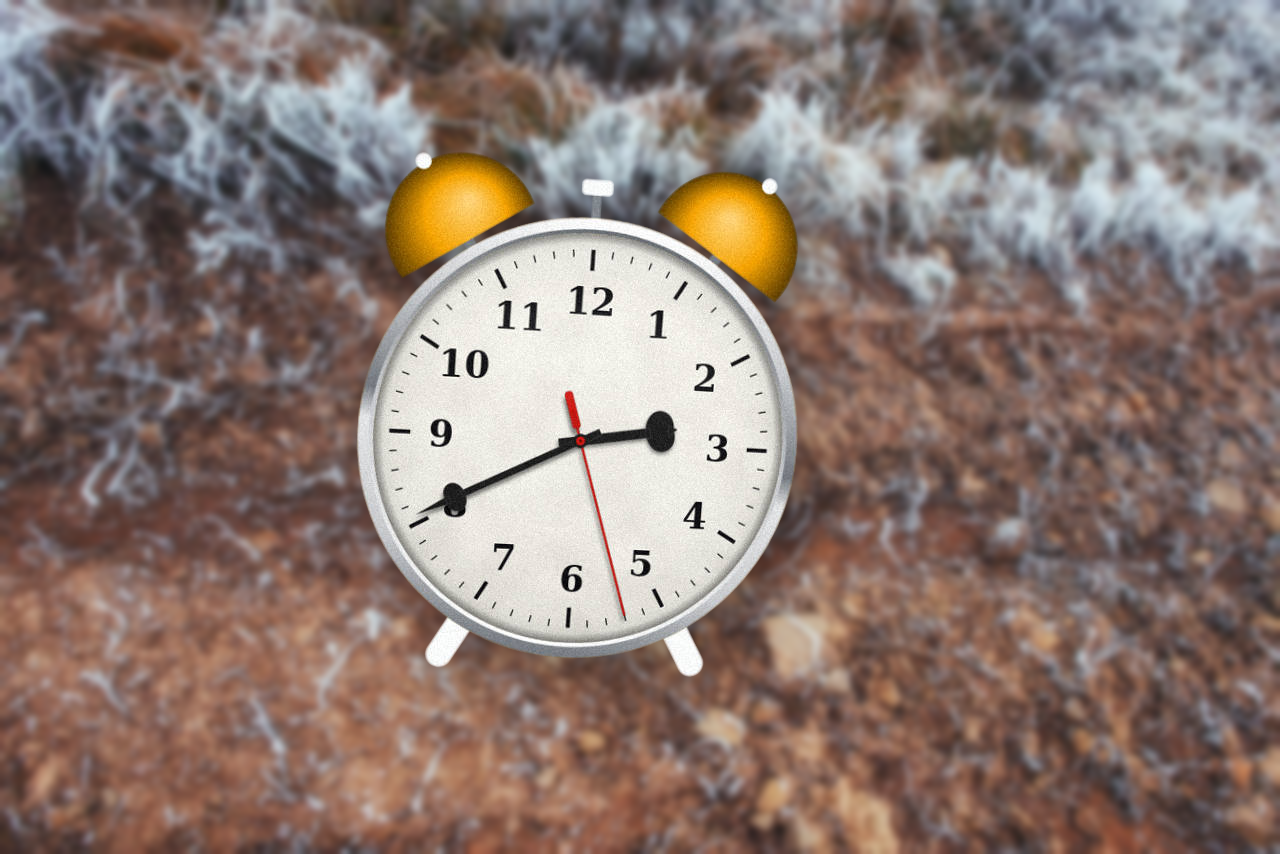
2:40:27
